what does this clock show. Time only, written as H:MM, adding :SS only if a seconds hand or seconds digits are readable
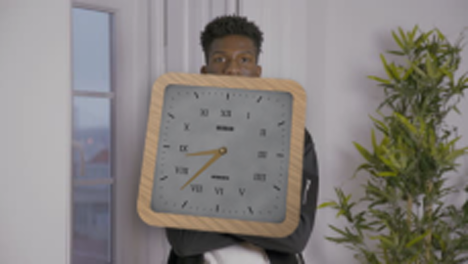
8:37
